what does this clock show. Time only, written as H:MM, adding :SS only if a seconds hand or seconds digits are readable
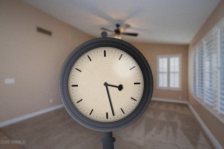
3:28
